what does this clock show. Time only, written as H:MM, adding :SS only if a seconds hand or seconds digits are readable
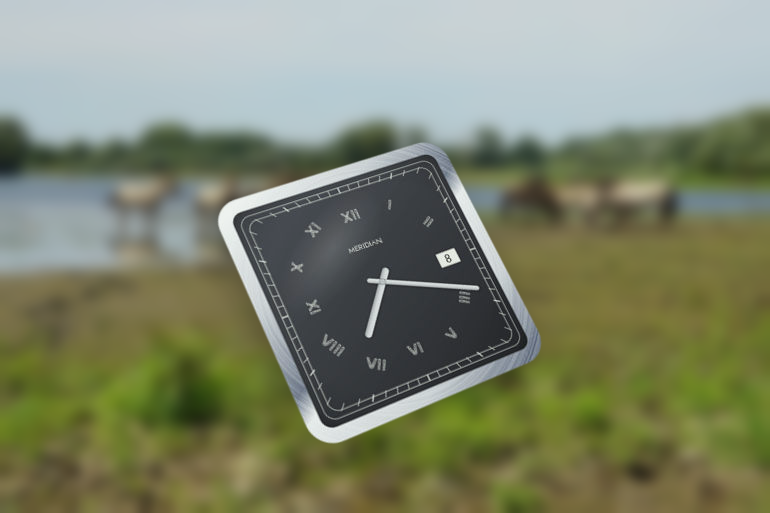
7:19
